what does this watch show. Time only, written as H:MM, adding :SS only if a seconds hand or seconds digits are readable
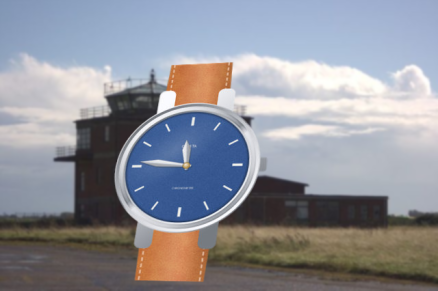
11:46
